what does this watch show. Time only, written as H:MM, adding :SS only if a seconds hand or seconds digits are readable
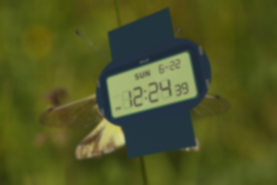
12:24
